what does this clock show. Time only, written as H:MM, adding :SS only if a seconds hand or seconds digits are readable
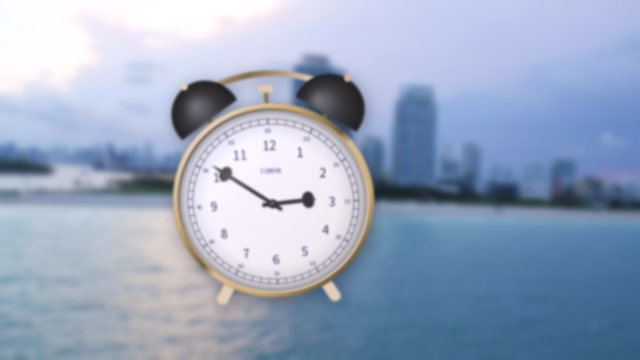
2:51
